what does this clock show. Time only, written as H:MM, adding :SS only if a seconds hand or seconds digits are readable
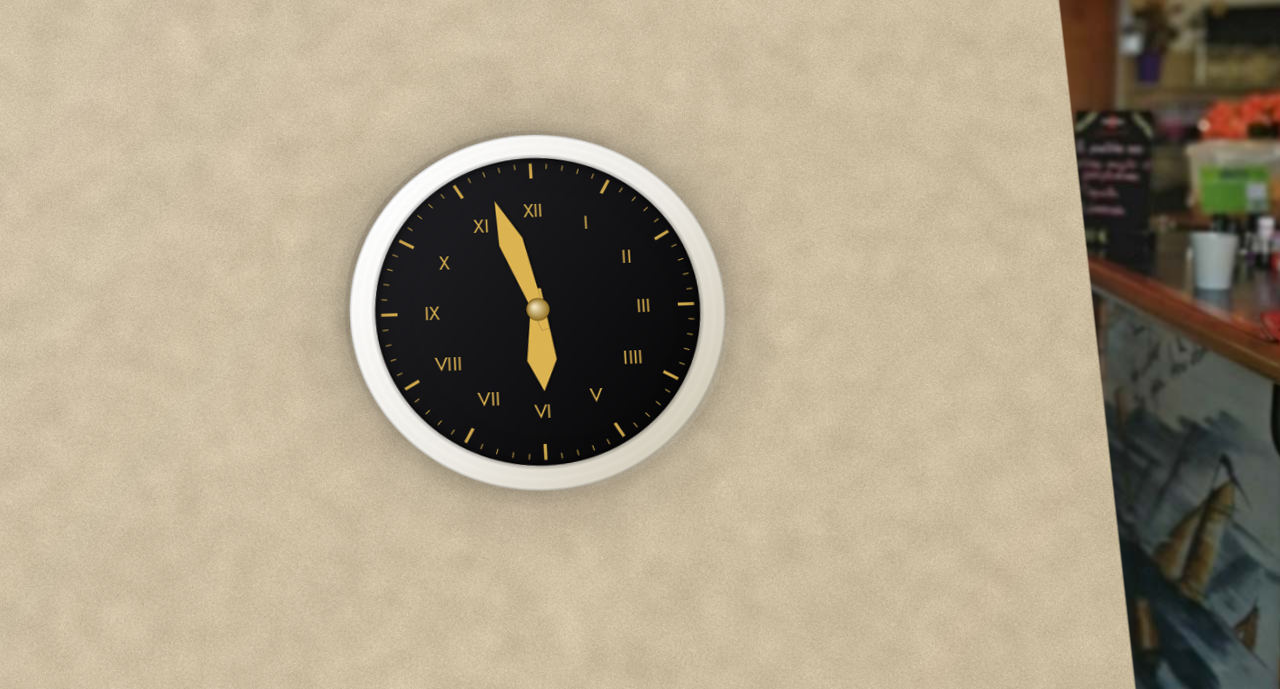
5:57
